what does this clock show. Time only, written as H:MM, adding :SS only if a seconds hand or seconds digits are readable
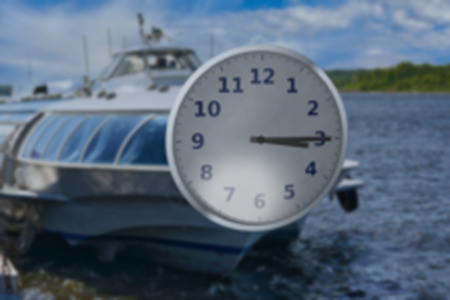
3:15
